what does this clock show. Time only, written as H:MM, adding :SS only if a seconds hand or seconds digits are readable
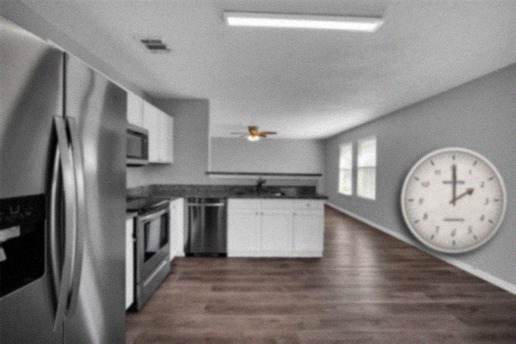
2:00
